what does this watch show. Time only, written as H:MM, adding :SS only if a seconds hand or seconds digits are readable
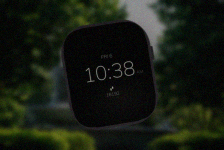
10:38
